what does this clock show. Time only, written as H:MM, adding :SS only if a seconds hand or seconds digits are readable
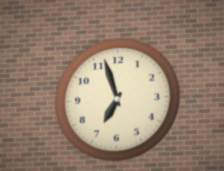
6:57
